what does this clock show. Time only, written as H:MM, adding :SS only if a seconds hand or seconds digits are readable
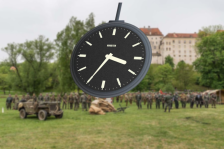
3:35
